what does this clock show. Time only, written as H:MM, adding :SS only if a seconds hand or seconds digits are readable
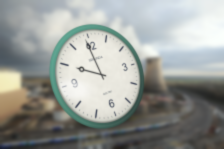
9:59
